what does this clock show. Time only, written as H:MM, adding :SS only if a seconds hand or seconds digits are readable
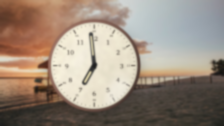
6:59
